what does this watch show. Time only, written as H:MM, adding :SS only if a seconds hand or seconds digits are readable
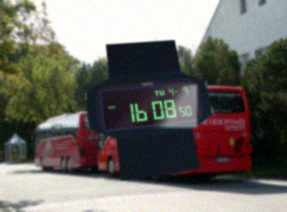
16:08
